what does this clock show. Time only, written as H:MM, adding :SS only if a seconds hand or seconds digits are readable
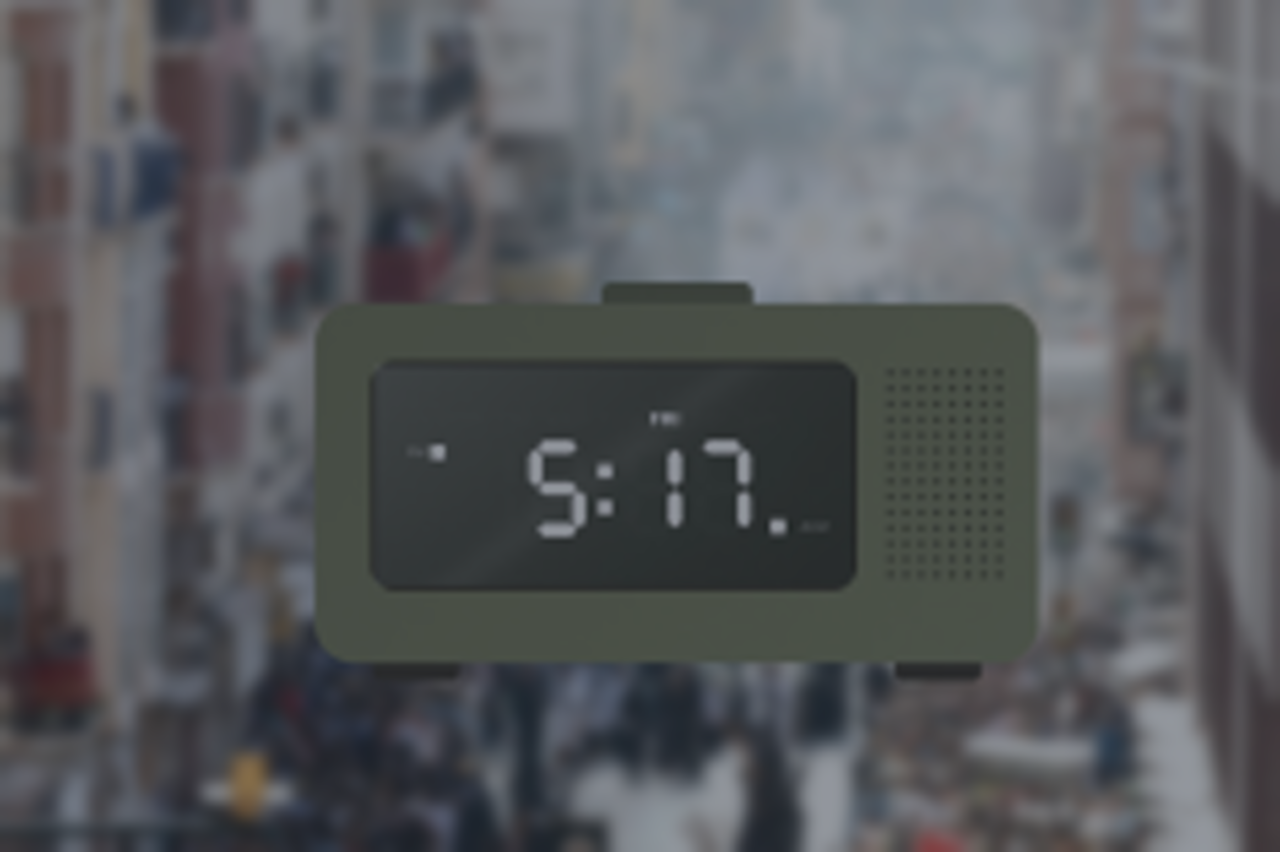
5:17
